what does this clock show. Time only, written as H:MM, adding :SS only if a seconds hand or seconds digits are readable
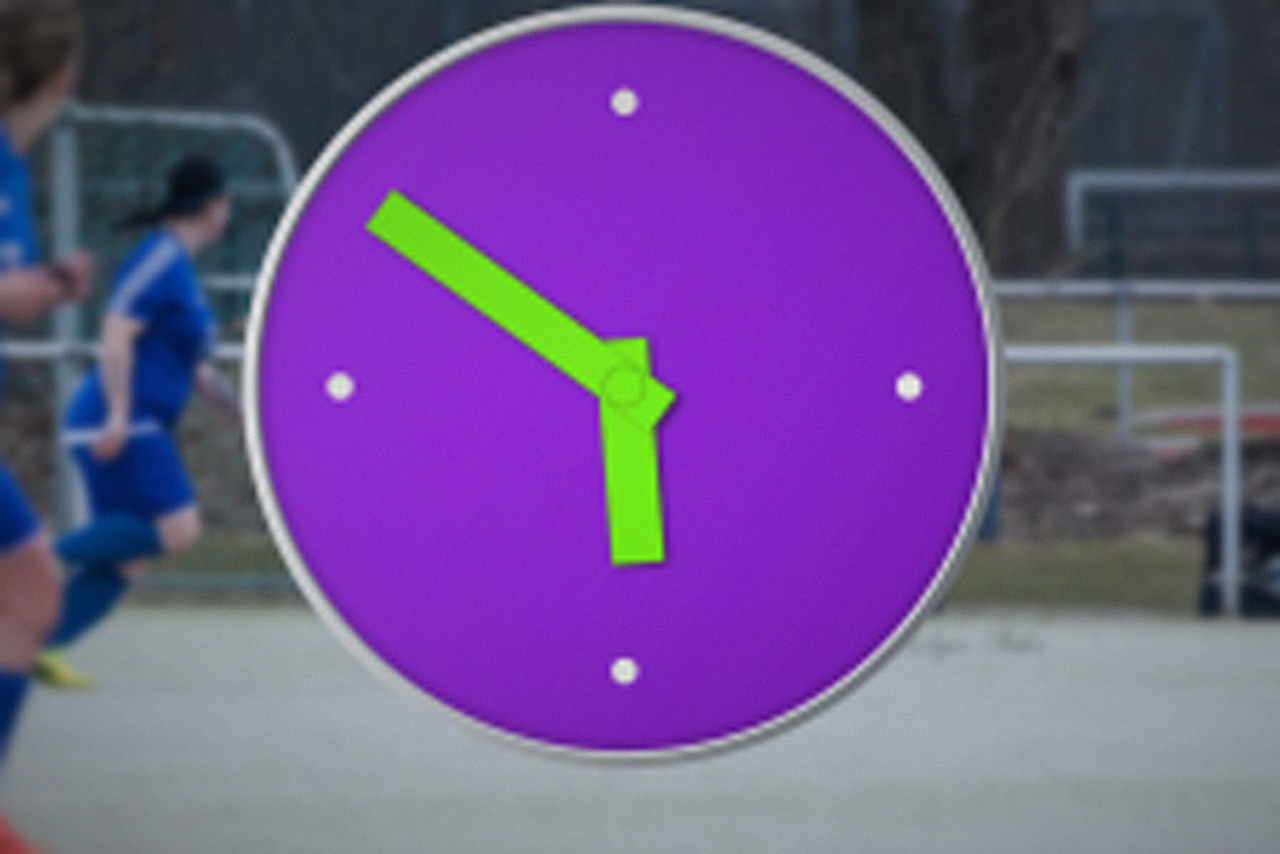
5:51
